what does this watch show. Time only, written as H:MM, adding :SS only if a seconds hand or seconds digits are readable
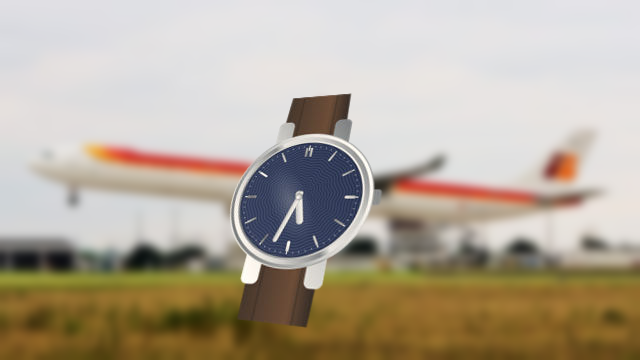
5:33
